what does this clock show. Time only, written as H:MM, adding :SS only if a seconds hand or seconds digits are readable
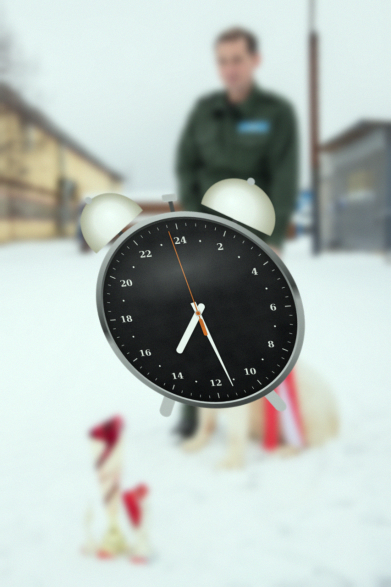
14:27:59
